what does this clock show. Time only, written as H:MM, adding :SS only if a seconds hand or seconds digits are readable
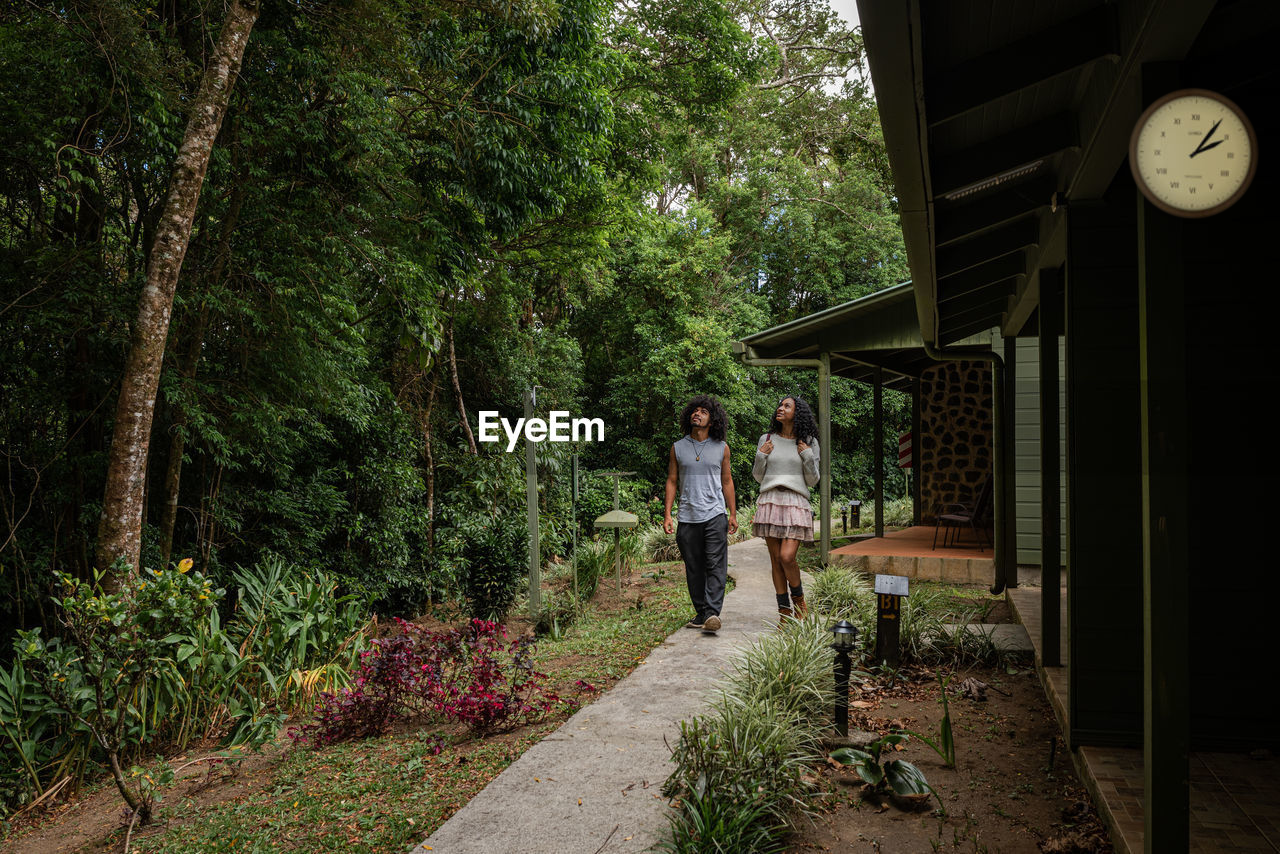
2:06
